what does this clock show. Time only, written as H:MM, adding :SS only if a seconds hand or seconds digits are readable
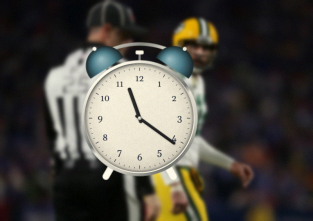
11:21
